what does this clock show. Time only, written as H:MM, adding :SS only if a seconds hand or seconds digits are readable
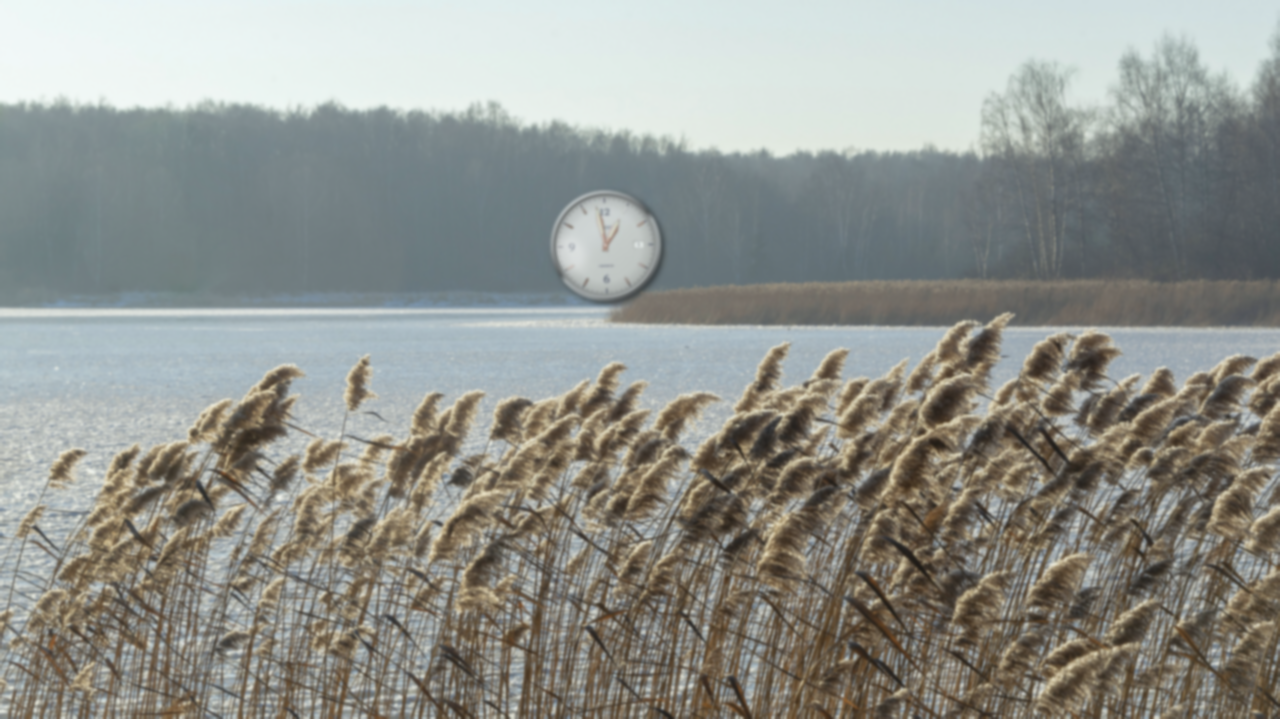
12:58
